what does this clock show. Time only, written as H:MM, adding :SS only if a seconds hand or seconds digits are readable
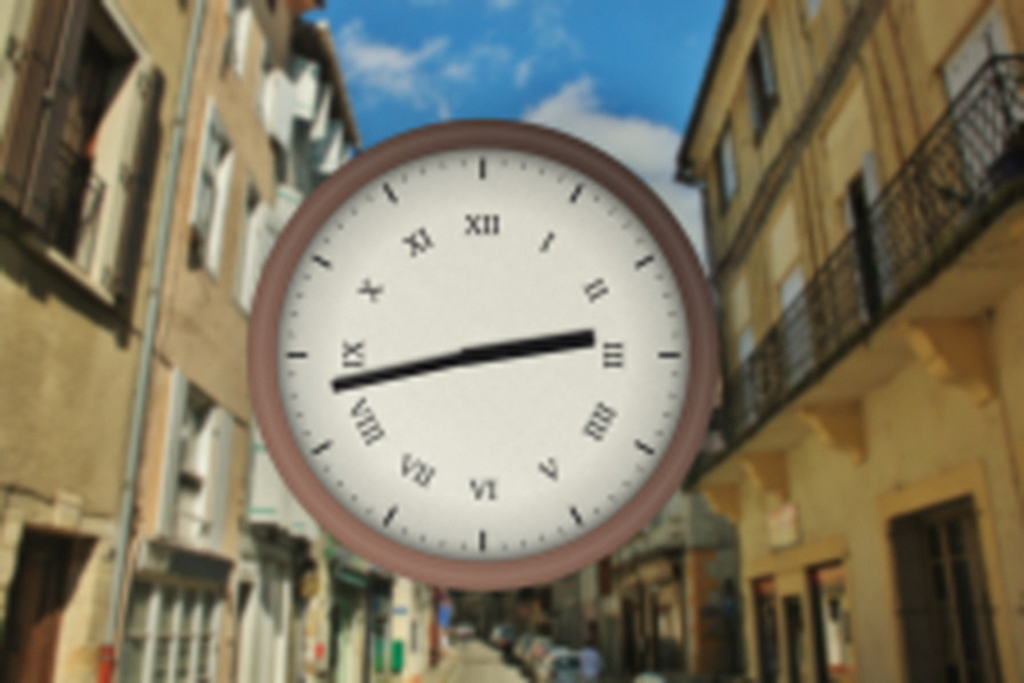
2:43
